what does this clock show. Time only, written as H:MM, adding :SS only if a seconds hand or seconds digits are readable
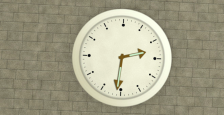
2:31
